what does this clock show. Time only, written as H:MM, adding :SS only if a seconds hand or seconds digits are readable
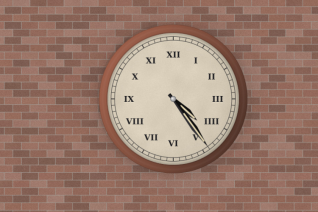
4:24
